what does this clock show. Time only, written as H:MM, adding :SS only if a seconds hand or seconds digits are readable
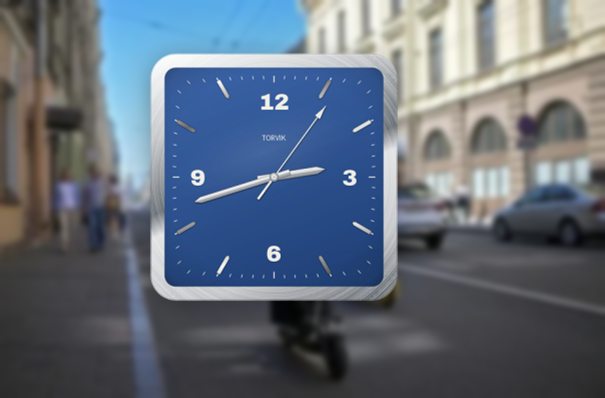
2:42:06
